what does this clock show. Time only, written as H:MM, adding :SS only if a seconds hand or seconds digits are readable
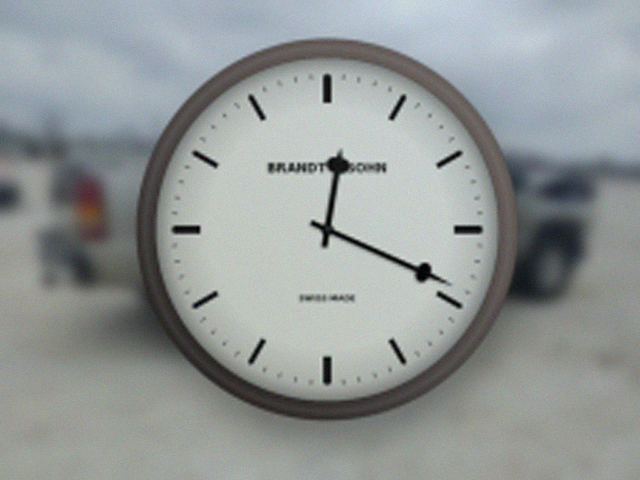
12:19
